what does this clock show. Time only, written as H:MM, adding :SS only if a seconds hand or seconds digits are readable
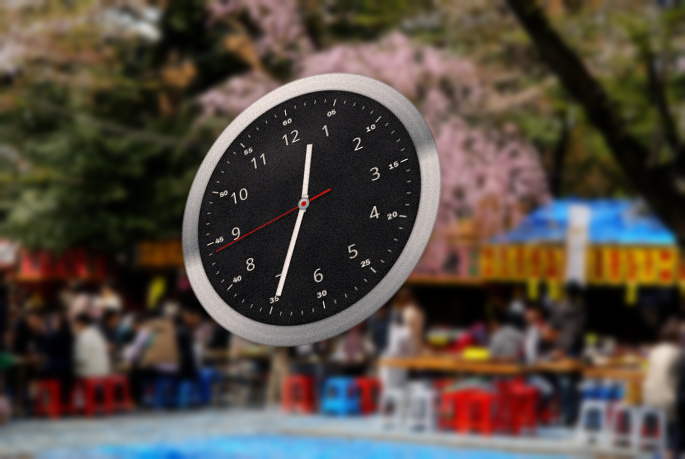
12:34:44
